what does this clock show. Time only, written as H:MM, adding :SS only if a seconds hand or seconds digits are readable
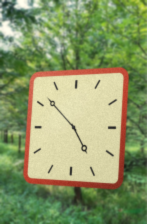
4:52
